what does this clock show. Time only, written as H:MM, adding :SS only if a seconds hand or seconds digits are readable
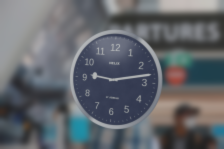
9:13
